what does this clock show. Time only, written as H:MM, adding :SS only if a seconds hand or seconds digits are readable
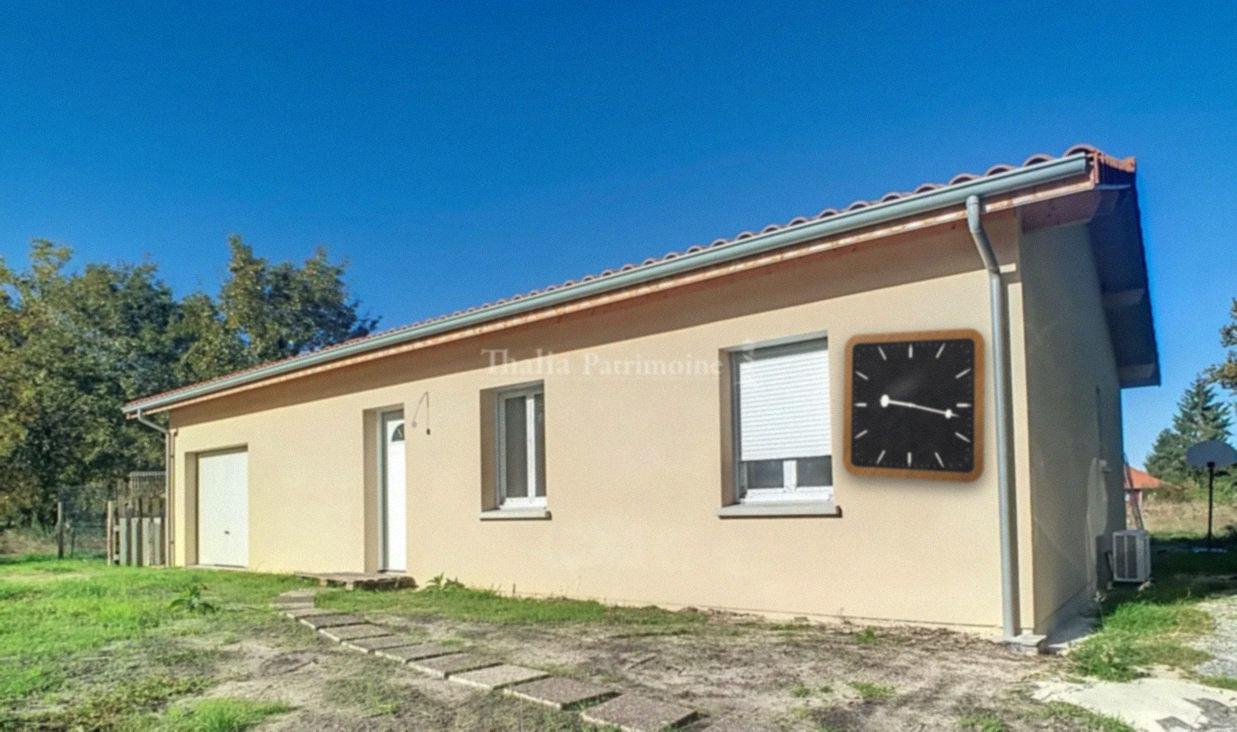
9:17
